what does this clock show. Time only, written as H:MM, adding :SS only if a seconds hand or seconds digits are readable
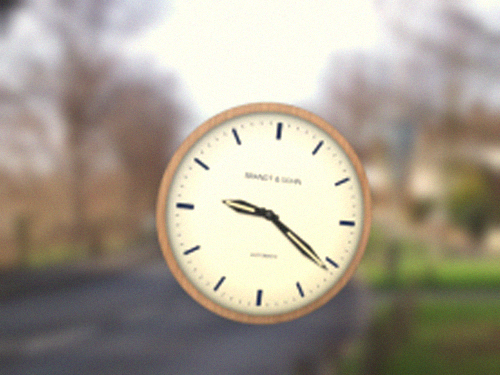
9:21
